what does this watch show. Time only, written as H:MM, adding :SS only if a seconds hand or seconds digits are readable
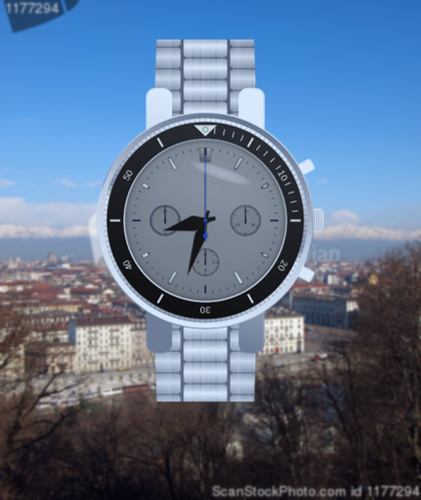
8:33
